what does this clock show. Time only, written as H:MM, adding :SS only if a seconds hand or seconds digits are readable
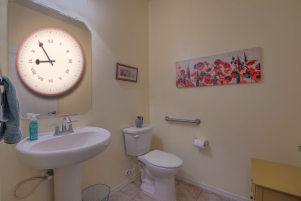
8:55
